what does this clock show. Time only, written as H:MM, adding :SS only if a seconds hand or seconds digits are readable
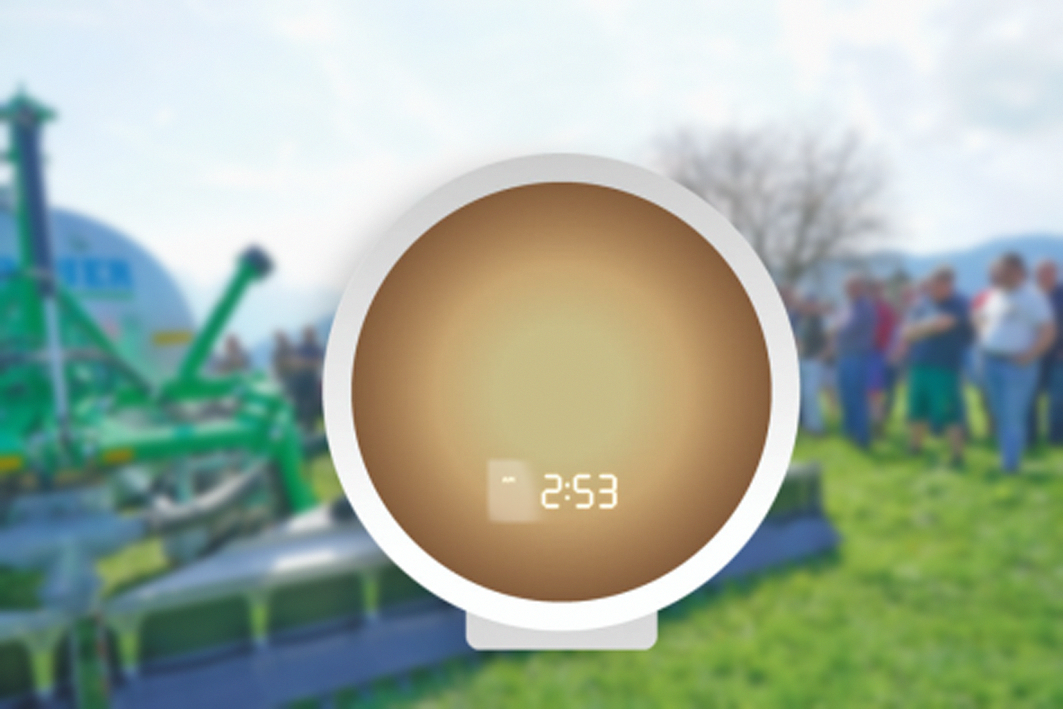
2:53
